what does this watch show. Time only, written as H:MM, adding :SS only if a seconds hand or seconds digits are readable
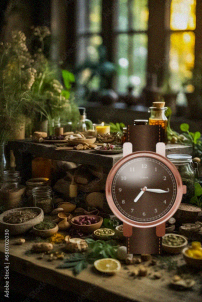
7:16
